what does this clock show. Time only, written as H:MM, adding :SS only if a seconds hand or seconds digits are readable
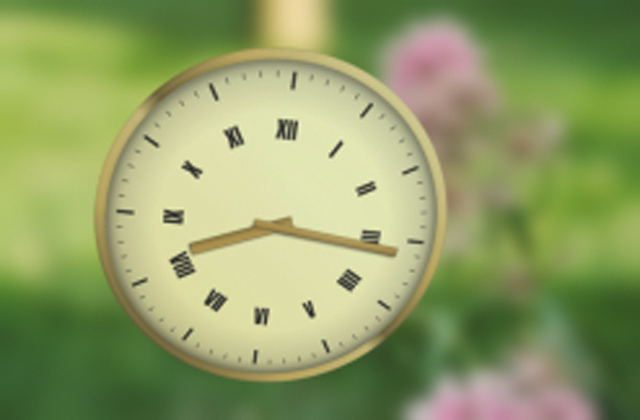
8:16
